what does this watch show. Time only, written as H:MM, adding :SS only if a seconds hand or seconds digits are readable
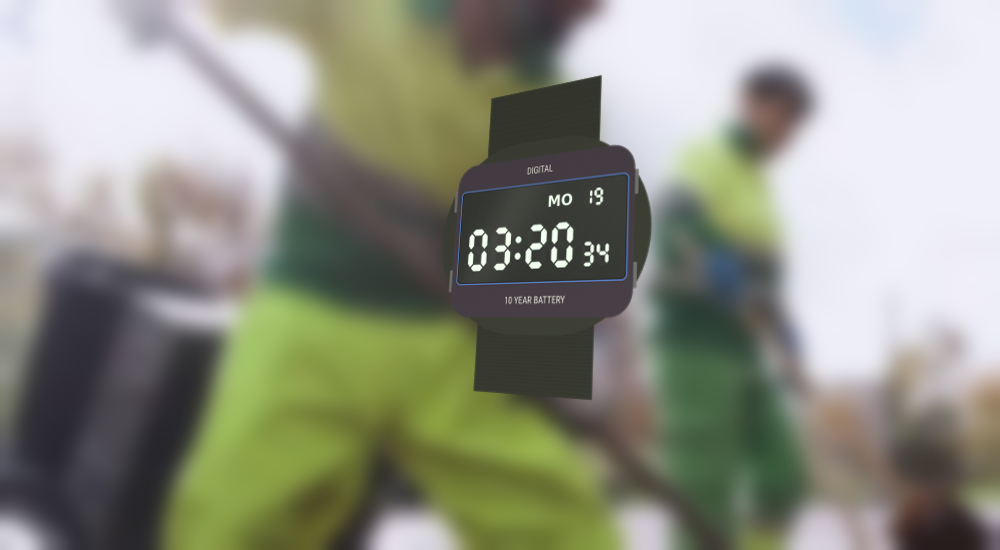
3:20:34
